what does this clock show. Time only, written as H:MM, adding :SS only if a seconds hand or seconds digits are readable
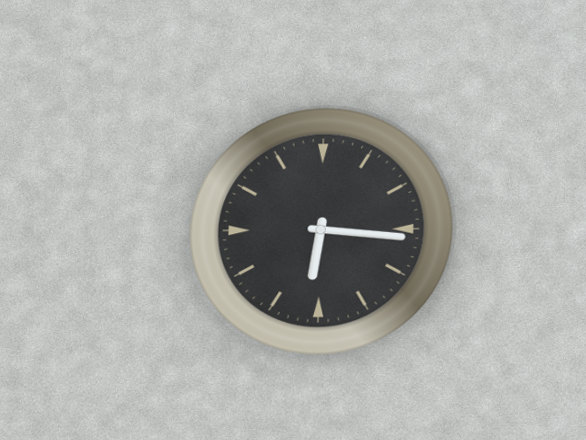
6:16
